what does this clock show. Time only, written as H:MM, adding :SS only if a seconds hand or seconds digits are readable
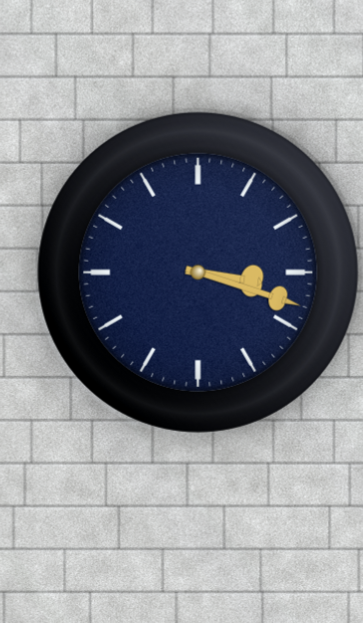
3:18
